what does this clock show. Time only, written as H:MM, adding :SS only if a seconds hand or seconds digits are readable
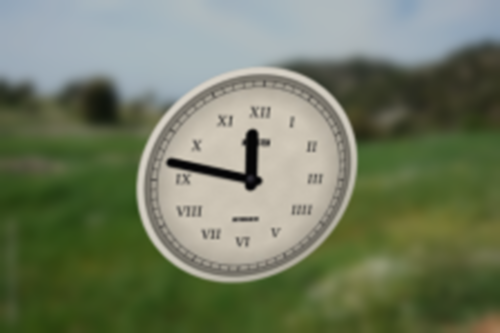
11:47
